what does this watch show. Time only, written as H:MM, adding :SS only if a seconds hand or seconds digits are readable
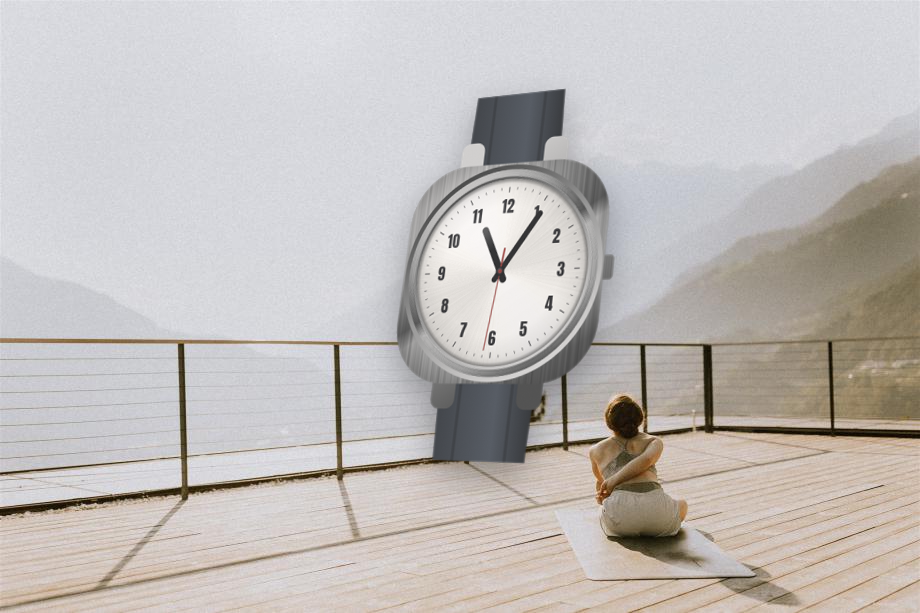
11:05:31
